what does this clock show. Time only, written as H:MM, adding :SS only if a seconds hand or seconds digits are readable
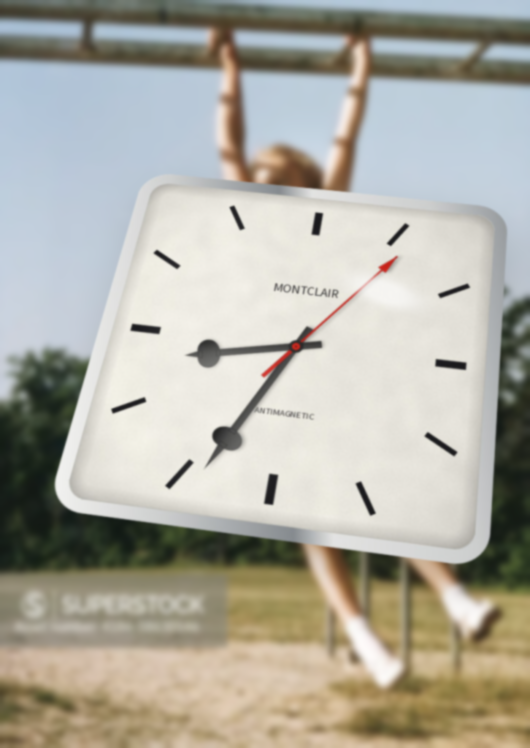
8:34:06
